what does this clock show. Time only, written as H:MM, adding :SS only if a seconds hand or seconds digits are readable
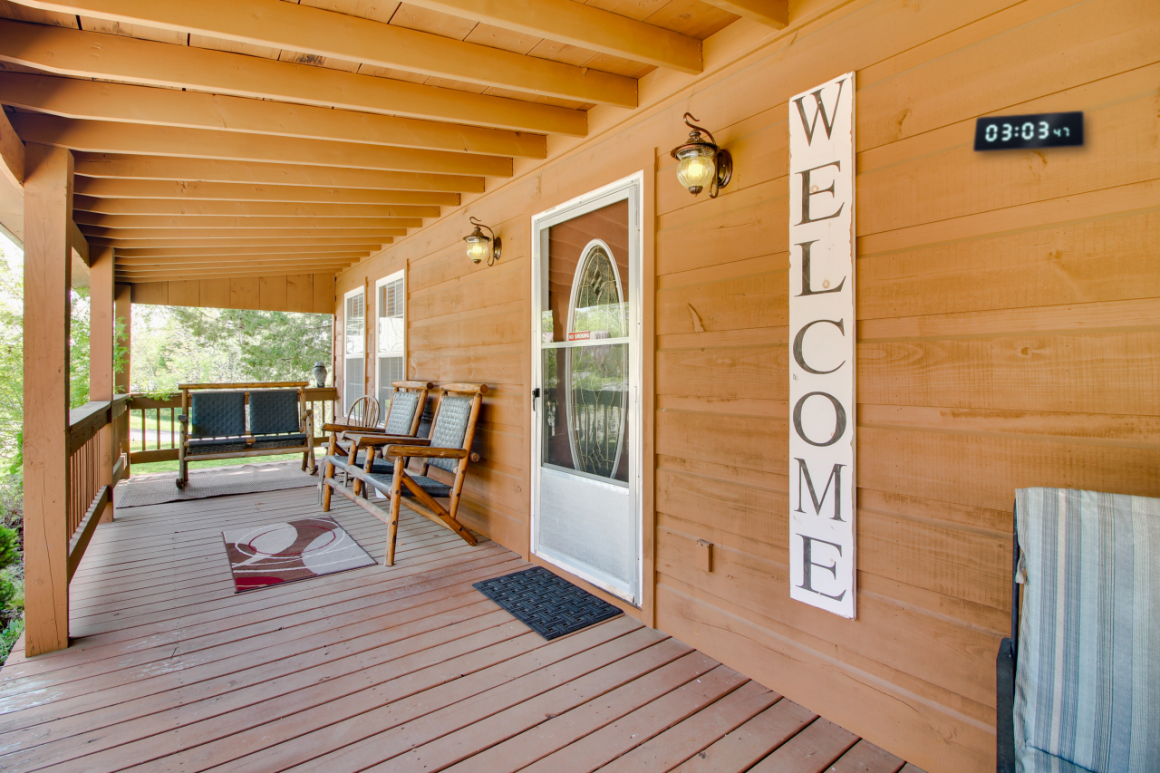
3:03
